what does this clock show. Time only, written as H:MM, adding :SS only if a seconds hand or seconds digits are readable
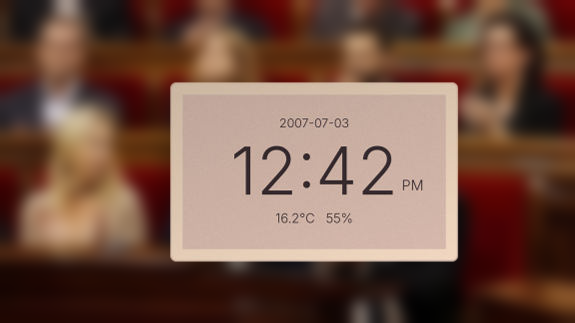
12:42
